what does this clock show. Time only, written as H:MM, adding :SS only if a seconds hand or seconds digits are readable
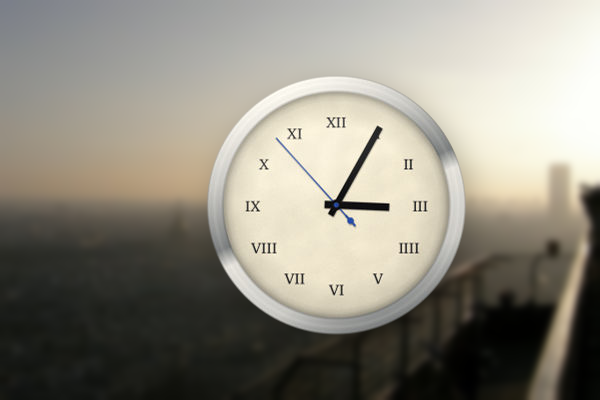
3:04:53
